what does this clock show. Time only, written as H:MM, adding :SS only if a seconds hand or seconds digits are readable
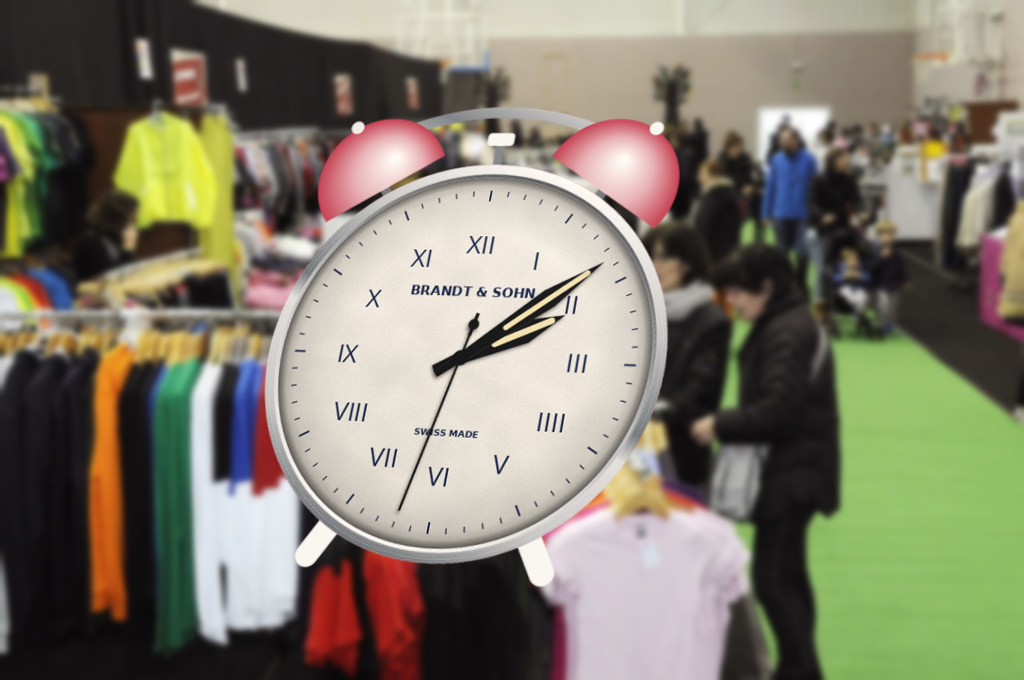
2:08:32
